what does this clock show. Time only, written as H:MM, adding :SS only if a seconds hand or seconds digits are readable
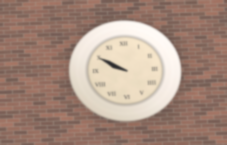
9:50
